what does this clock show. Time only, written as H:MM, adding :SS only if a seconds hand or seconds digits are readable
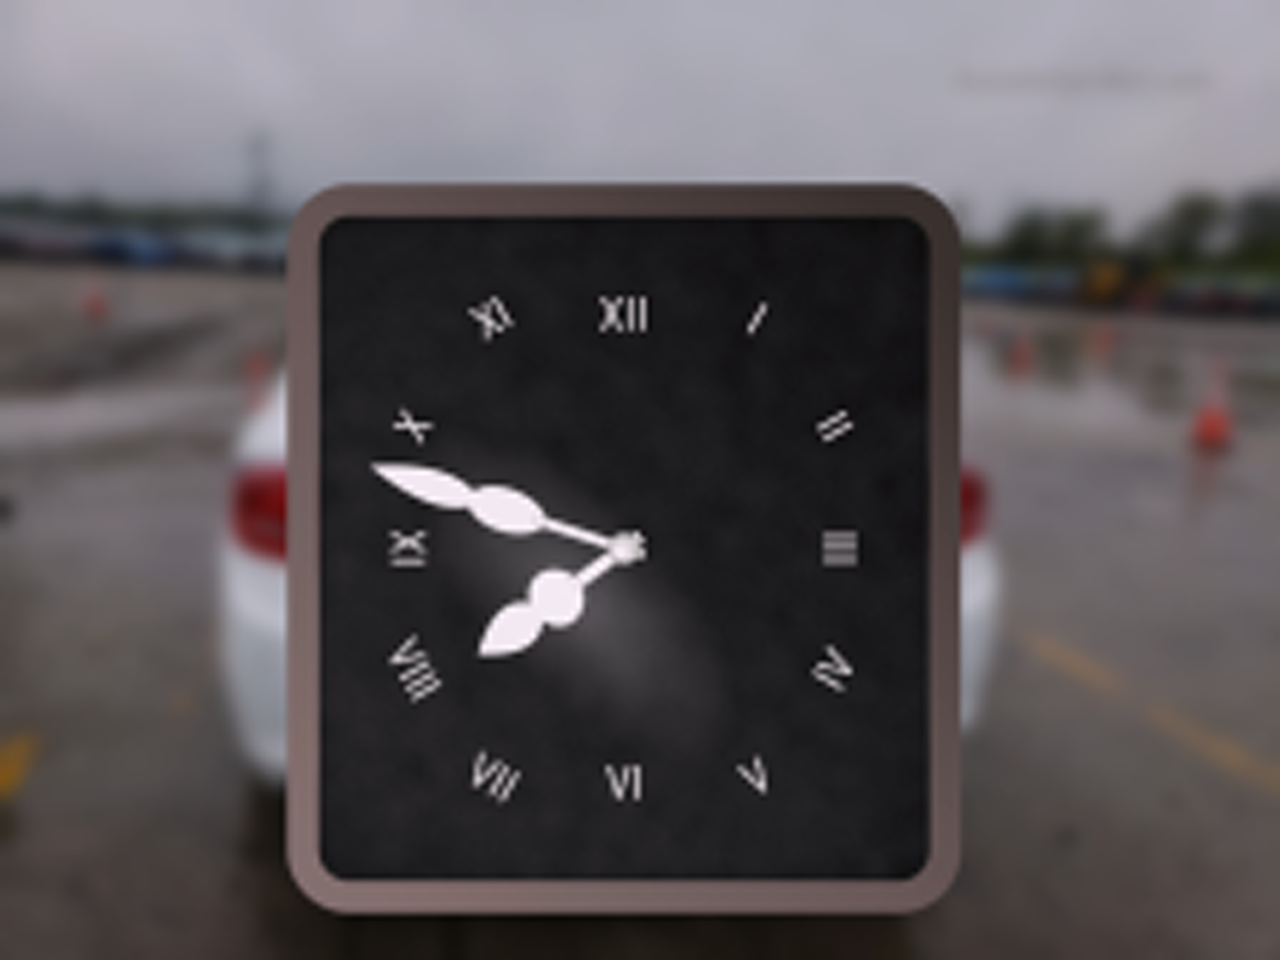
7:48
